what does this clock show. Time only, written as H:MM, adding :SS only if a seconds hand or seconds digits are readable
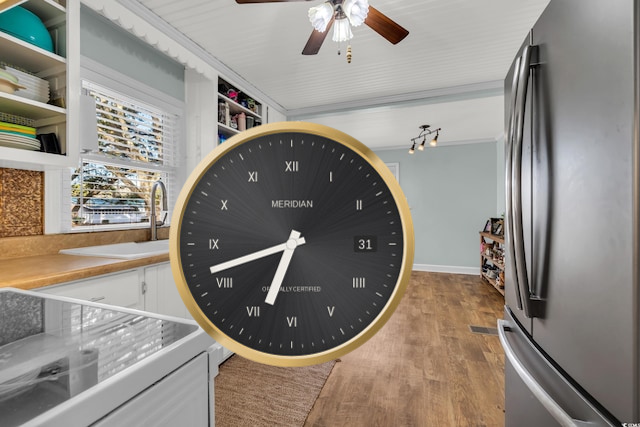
6:42
